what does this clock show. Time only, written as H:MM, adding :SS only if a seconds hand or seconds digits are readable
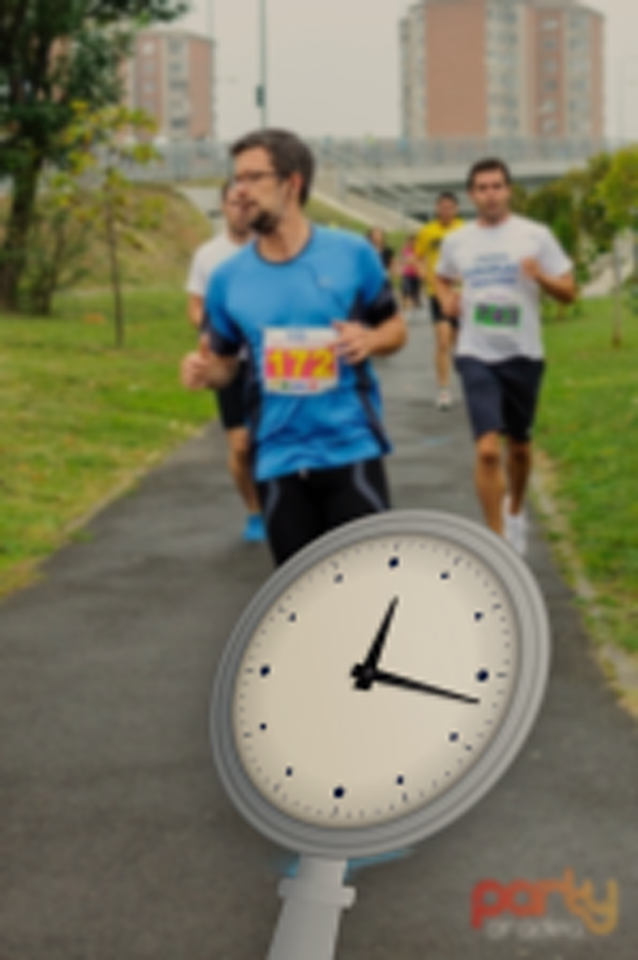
12:17
